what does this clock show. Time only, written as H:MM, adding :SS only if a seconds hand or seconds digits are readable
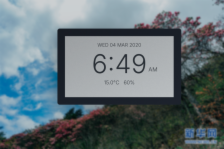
6:49
